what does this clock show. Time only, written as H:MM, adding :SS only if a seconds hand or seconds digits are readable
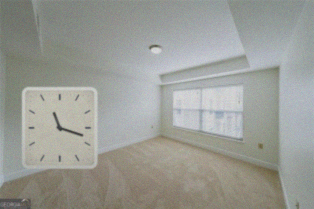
11:18
